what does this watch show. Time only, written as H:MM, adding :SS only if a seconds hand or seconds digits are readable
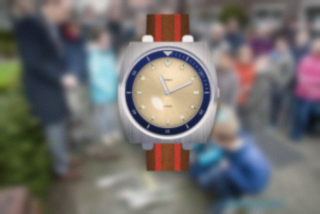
11:11
